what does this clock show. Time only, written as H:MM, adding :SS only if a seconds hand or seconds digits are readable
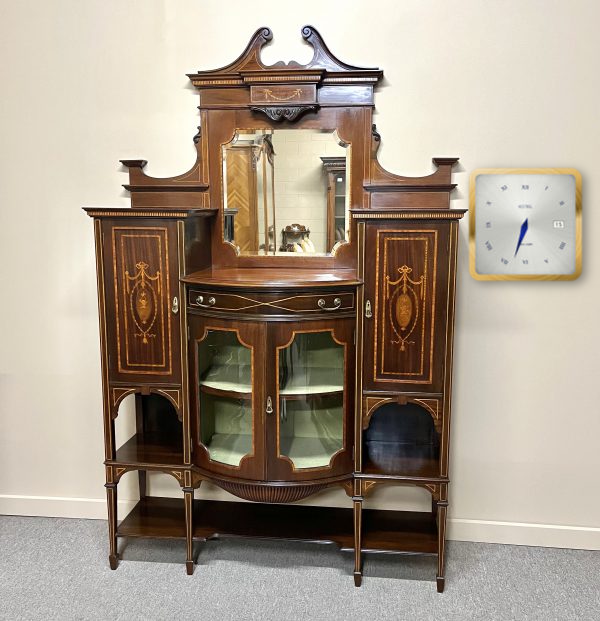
6:33
